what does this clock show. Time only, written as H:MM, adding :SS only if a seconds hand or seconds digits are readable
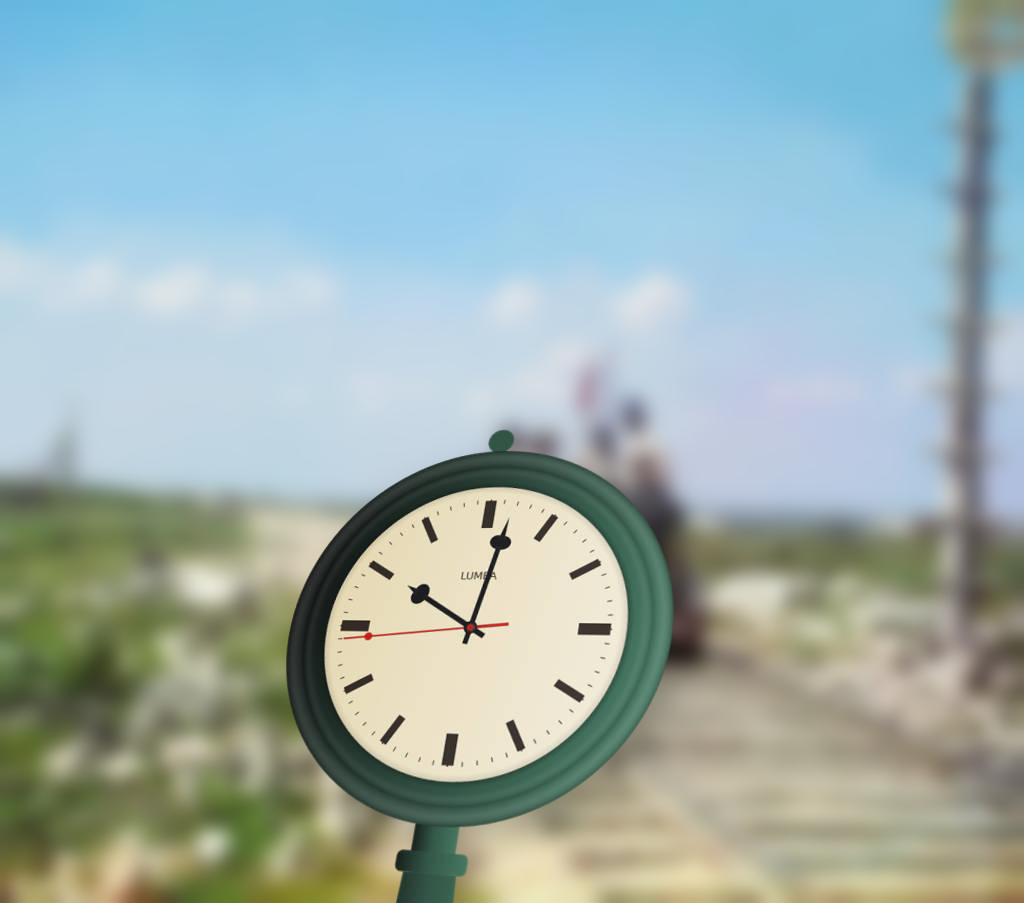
10:01:44
